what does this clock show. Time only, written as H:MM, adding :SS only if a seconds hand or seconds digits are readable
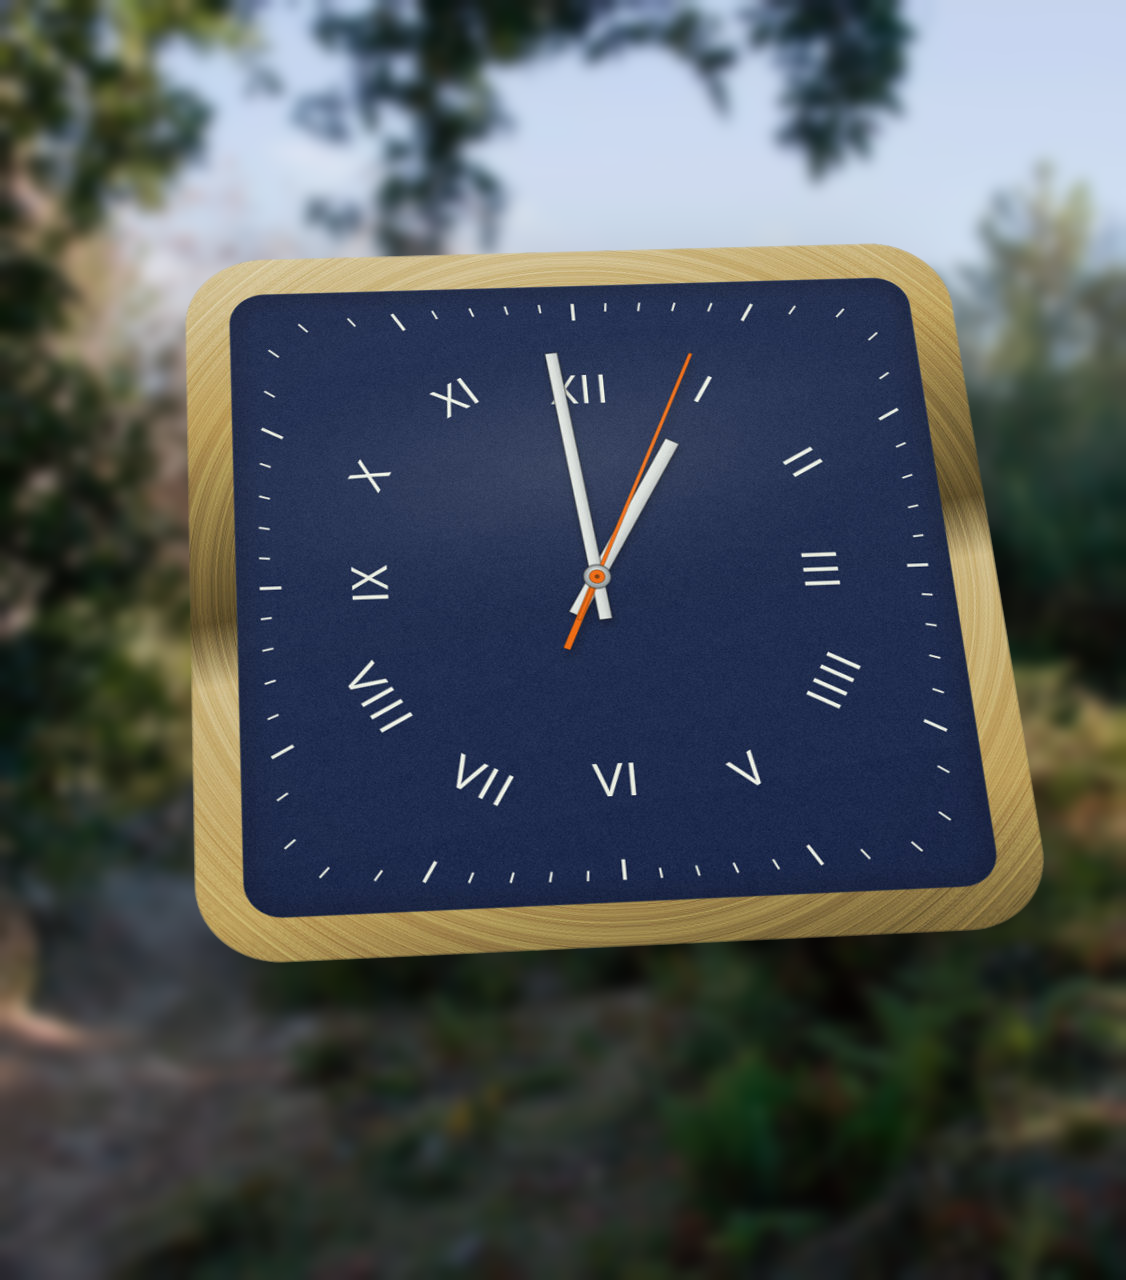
12:59:04
